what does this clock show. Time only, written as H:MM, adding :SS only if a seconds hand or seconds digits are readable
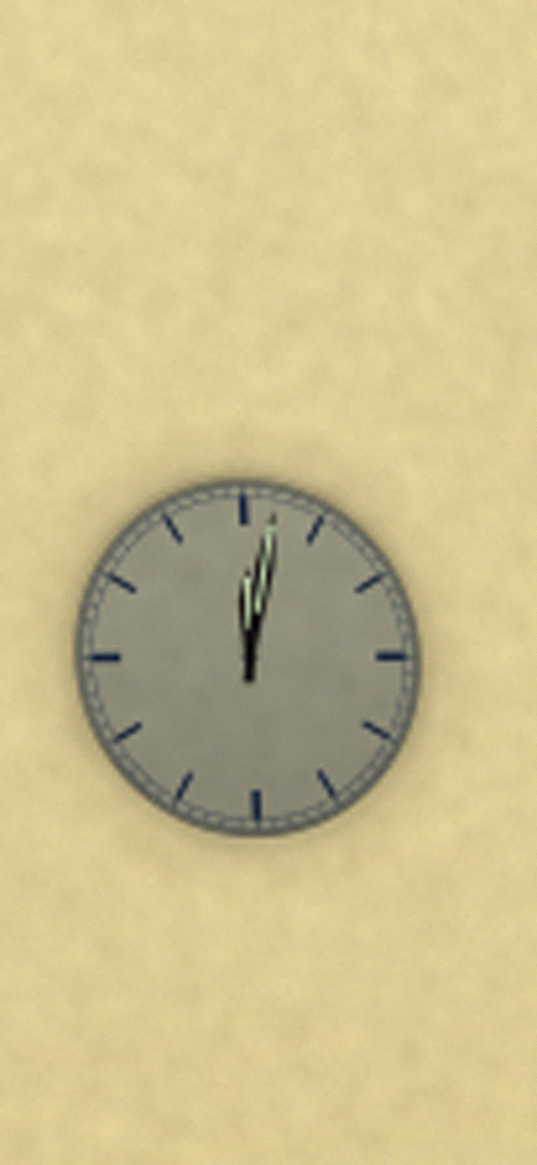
12:02
